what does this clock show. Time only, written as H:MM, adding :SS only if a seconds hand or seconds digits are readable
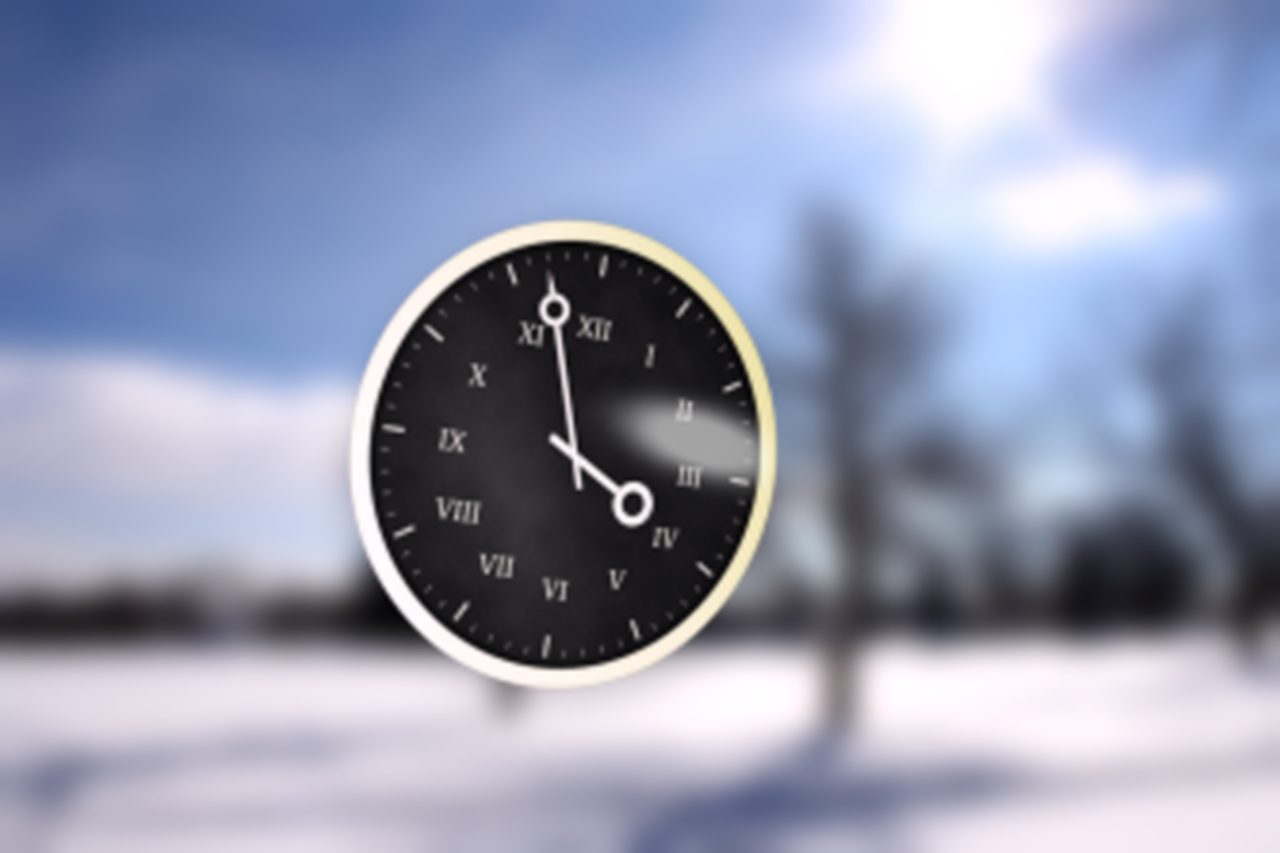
3:57
